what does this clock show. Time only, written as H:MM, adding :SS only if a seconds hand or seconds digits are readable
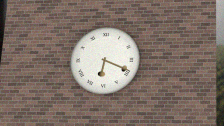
6:19
